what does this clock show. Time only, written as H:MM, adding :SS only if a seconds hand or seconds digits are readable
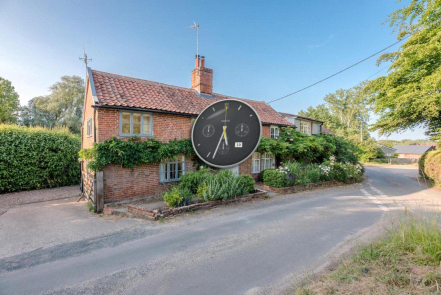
5:33
